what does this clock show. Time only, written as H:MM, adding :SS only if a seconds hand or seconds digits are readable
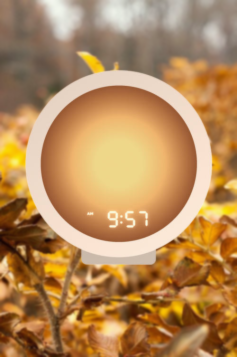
9:57
